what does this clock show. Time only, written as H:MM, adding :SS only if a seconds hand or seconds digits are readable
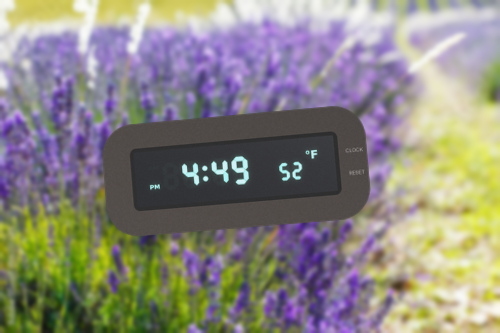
4:49
